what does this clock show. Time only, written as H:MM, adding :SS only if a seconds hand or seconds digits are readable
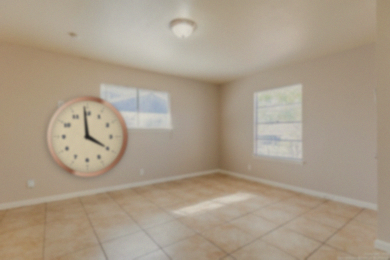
3:59
